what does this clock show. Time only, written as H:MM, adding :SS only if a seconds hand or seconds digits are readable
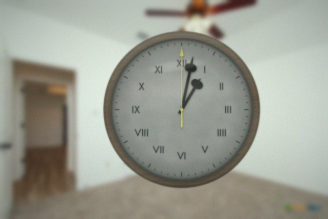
1:02:00
